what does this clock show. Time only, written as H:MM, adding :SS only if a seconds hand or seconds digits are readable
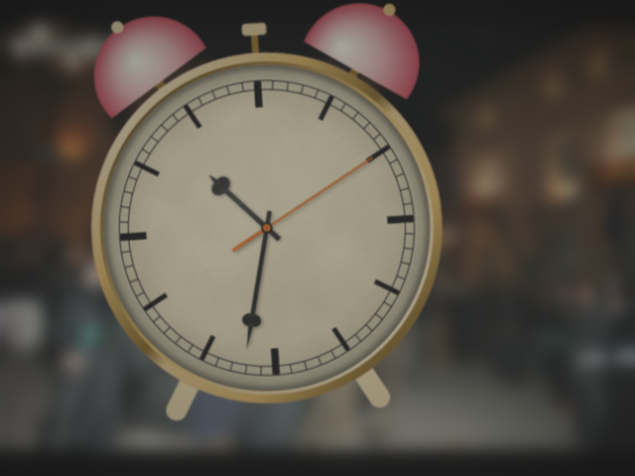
10:32:10
